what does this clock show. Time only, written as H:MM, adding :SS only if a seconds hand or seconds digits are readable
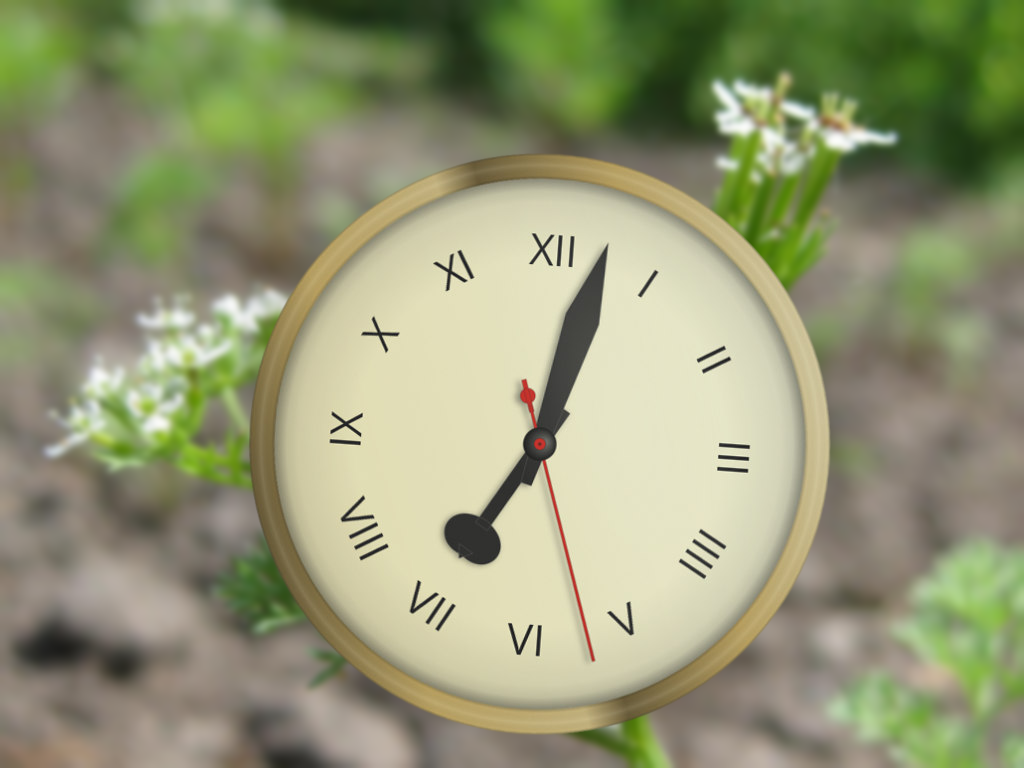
7:02:27
